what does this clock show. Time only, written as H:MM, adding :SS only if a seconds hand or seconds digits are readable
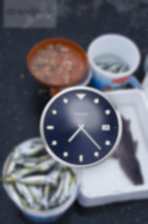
7:23
